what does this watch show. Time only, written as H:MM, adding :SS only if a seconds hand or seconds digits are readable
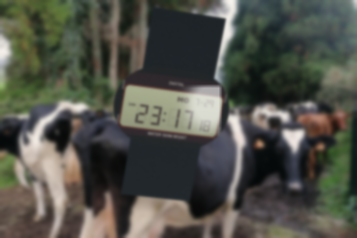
23:17
